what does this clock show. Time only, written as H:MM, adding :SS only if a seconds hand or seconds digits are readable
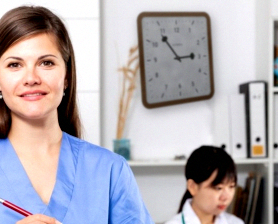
2:54
